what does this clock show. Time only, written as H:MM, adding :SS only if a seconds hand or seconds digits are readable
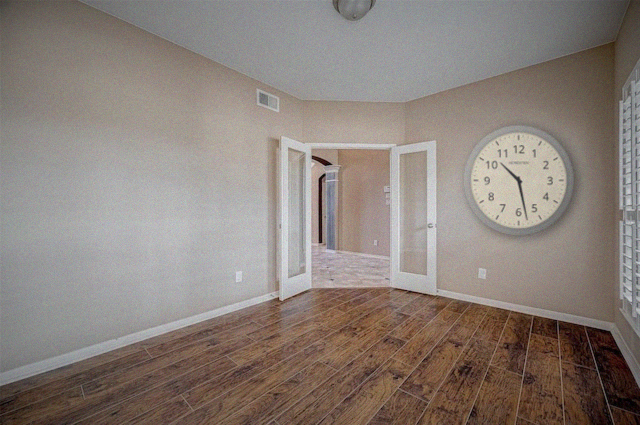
10:28
